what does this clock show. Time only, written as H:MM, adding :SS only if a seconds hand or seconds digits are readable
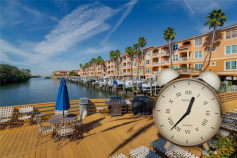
12:37
